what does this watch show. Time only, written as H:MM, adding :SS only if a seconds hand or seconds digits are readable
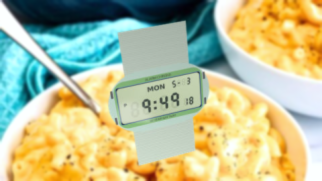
9:49
